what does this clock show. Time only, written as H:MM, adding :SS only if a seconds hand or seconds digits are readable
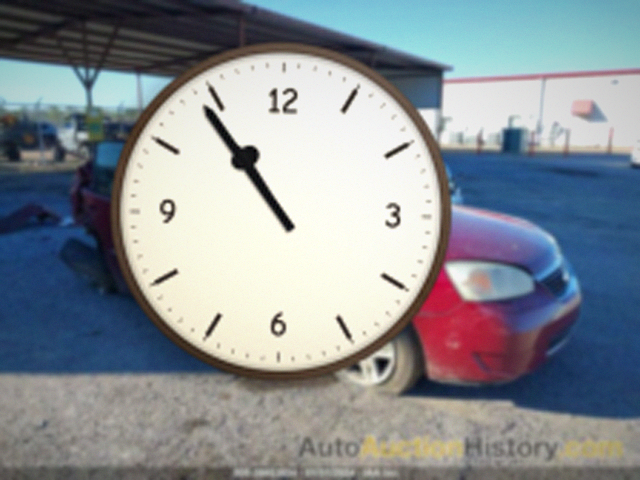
10:54
